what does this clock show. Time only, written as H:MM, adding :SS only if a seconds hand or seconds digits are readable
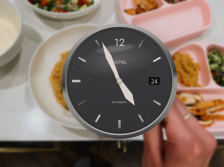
4:56
